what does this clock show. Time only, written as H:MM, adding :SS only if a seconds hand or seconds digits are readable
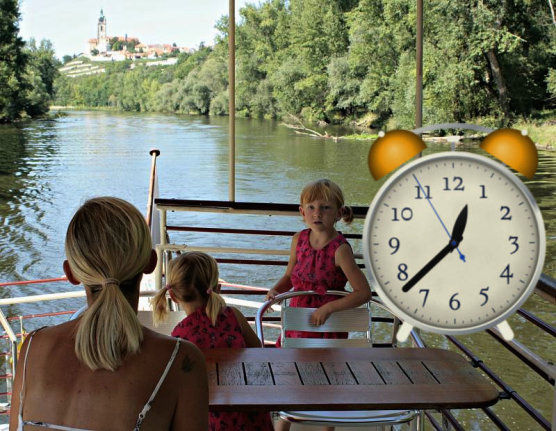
12:37:55
